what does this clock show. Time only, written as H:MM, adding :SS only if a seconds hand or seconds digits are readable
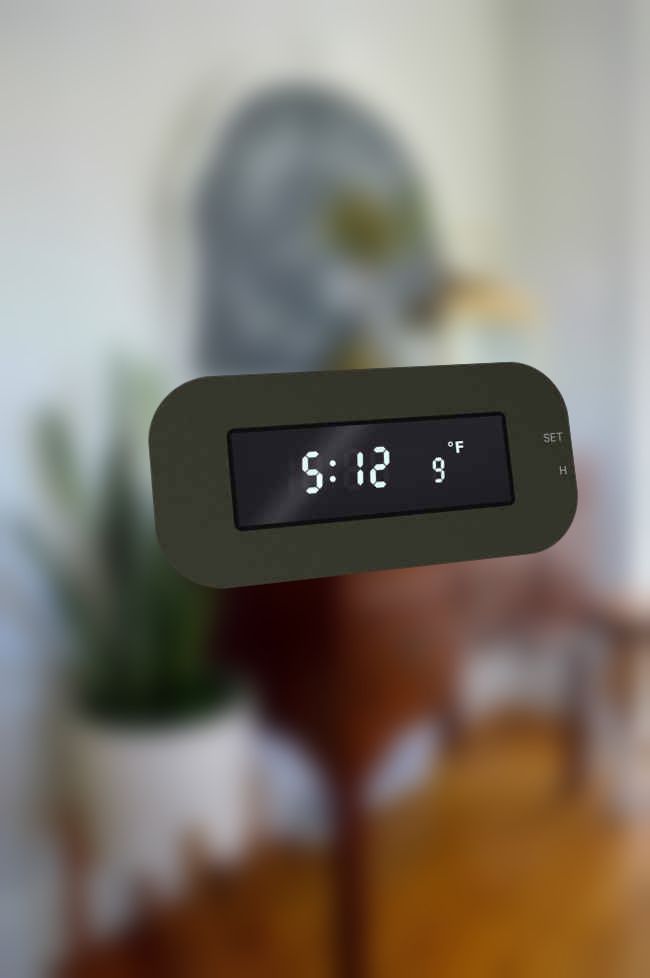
5:12
